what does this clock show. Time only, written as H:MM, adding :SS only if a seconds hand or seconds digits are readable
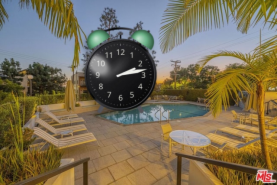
2:13
